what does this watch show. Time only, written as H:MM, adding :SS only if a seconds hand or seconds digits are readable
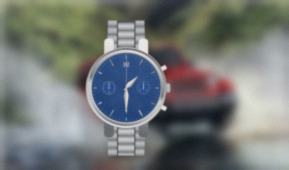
1:30
